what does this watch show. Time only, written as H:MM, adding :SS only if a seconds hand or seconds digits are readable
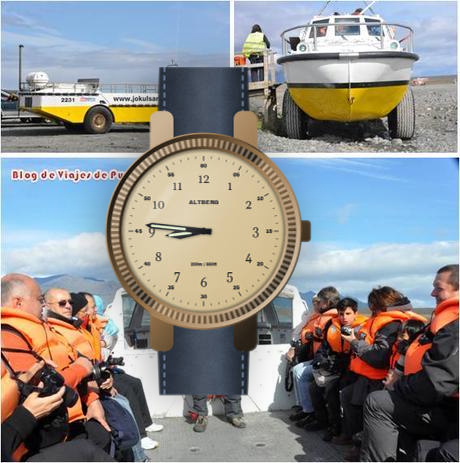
8:46
